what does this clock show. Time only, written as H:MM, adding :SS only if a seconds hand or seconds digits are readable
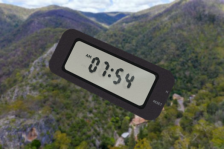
7:54
